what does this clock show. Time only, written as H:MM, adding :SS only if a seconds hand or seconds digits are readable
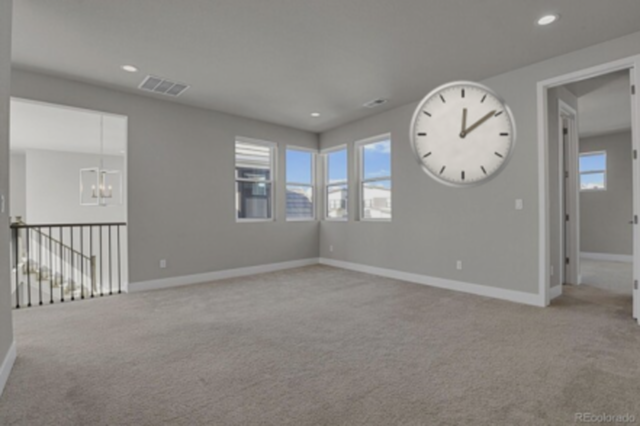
12:09
